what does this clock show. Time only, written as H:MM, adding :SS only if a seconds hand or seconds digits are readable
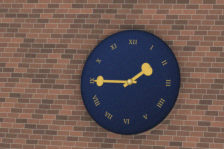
1:45
